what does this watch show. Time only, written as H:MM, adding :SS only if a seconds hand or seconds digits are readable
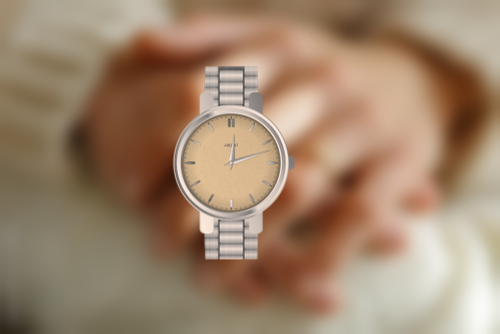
12:12
